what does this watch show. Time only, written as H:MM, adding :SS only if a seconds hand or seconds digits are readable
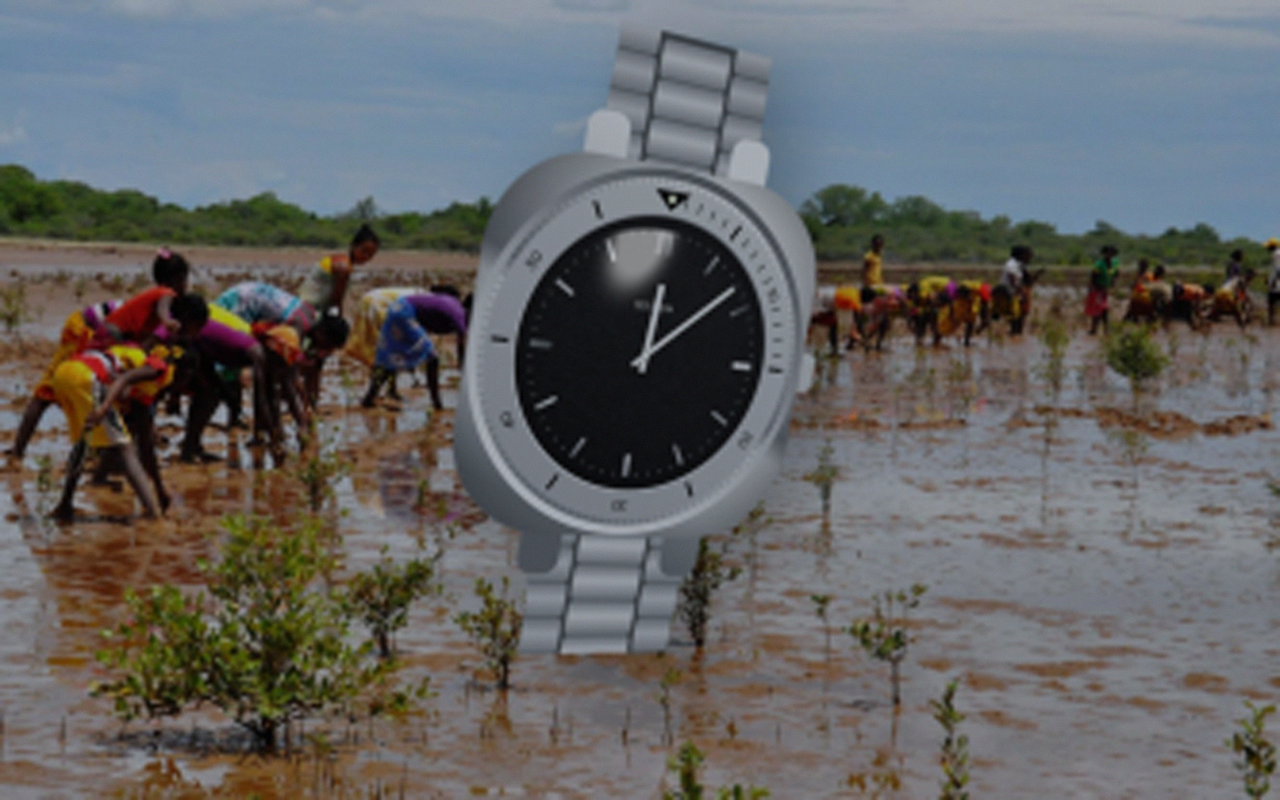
12:08
